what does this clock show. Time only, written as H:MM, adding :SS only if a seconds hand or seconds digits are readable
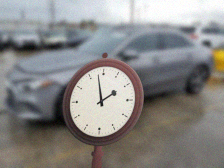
1:58
